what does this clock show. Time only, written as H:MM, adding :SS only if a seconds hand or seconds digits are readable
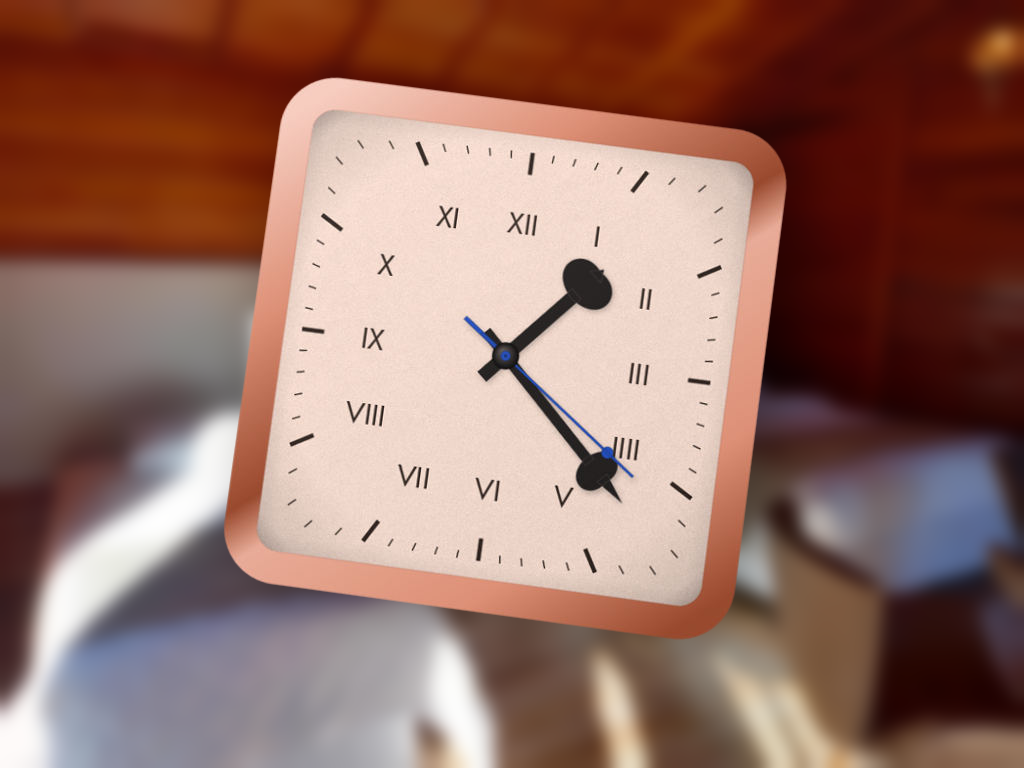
1:22:21
